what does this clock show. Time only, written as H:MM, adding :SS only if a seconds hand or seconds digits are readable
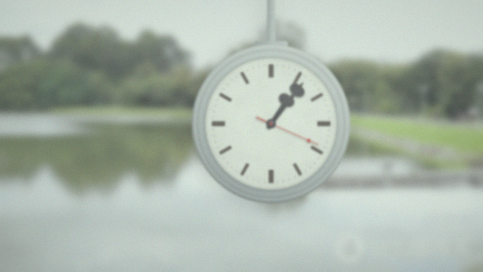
1:06:19
